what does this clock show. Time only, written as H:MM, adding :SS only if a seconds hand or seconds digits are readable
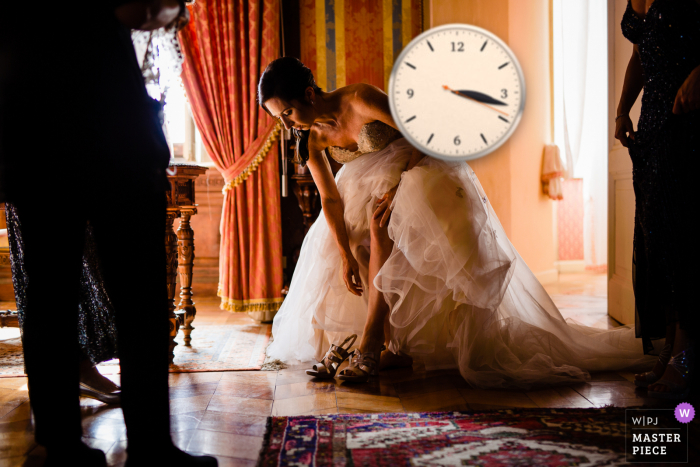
3:17:19
